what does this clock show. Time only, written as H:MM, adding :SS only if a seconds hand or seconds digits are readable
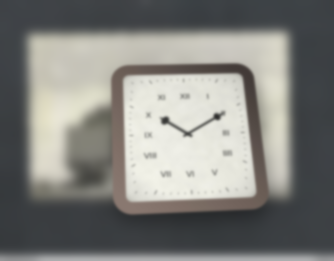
10:10
